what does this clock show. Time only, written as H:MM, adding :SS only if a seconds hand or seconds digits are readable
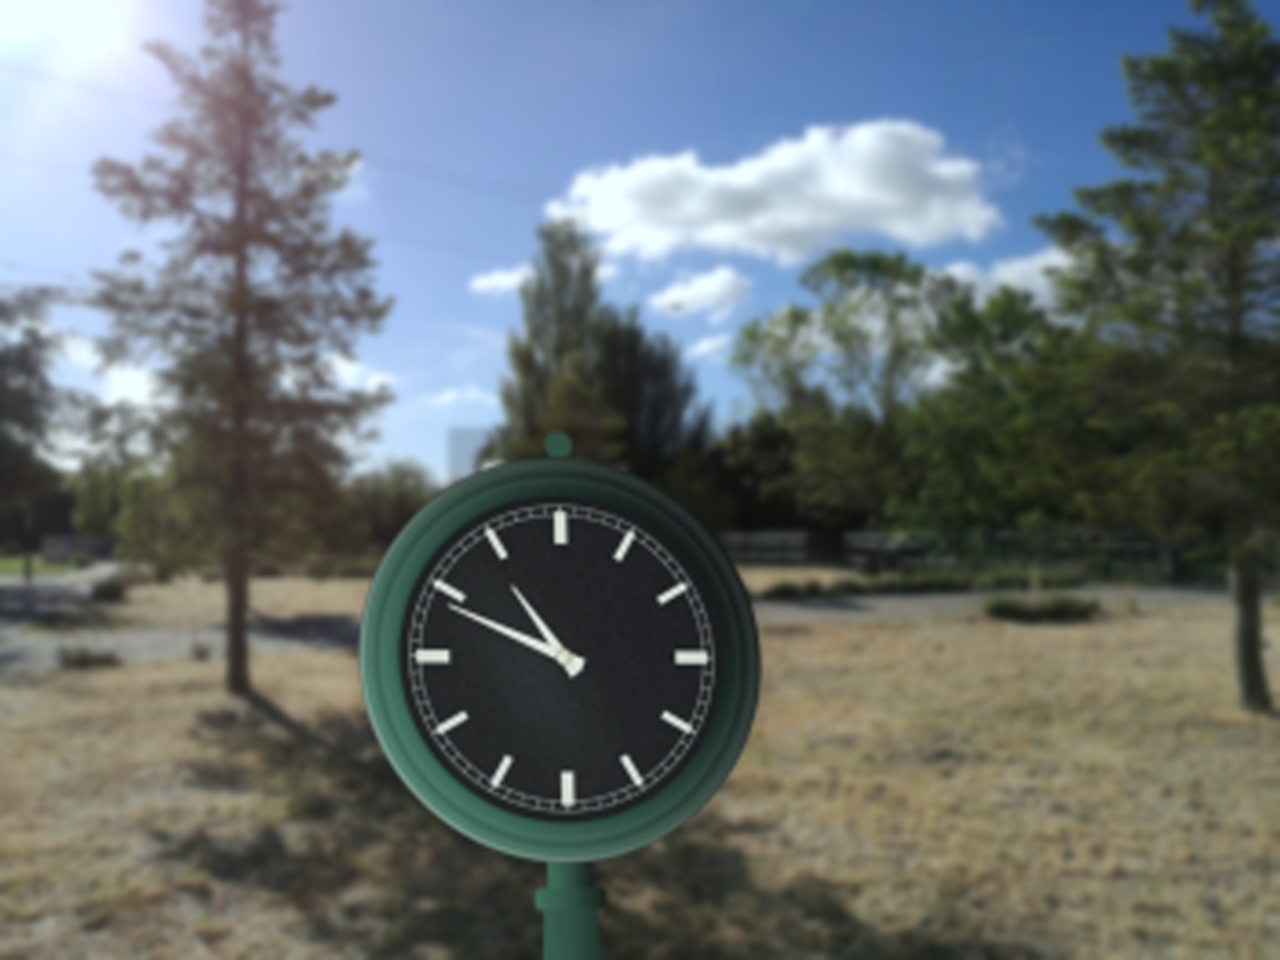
10:49
